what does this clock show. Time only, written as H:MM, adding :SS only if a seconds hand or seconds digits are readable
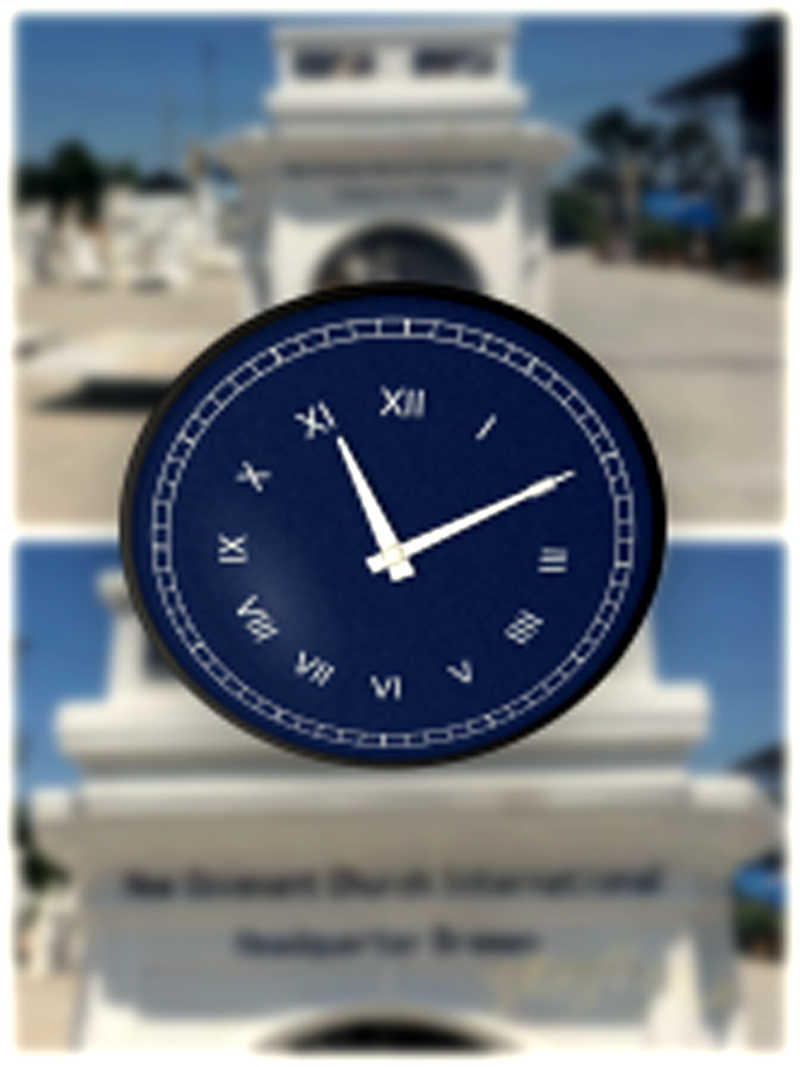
11:10
